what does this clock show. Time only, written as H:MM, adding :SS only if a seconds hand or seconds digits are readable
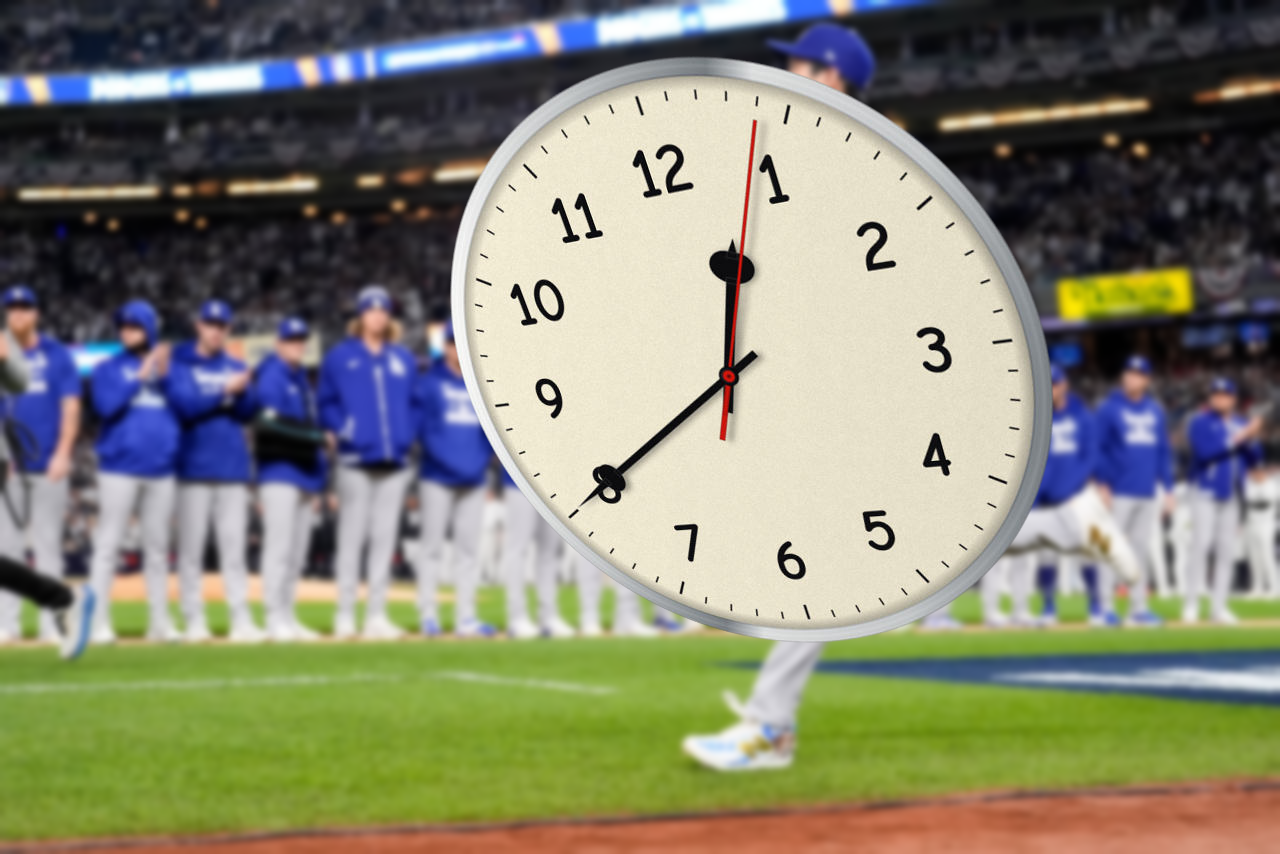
12:40:04
